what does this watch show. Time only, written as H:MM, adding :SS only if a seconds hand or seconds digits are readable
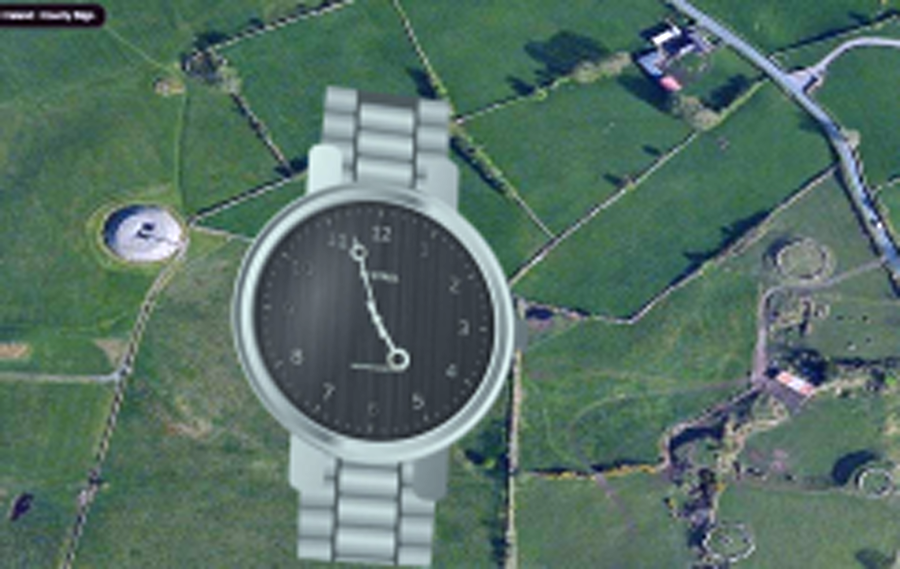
4:57
